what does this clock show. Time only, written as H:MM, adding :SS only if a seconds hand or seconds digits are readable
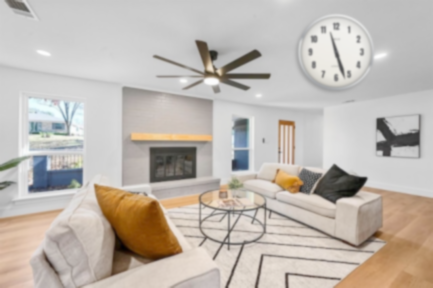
11:27
